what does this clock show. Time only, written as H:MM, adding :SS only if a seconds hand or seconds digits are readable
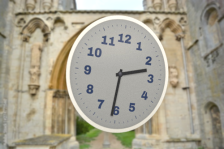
2:31
